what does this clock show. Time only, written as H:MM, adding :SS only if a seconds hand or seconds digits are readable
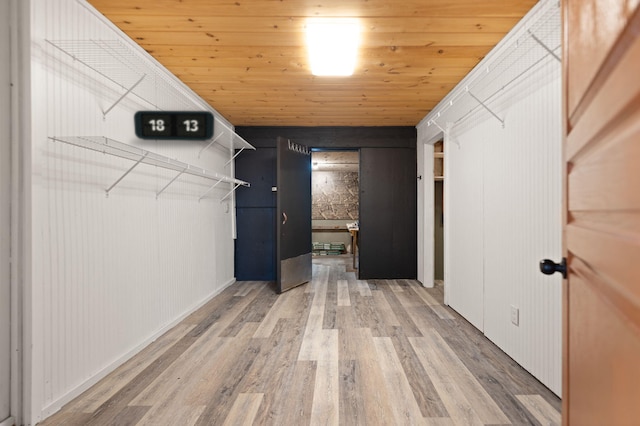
18:13
